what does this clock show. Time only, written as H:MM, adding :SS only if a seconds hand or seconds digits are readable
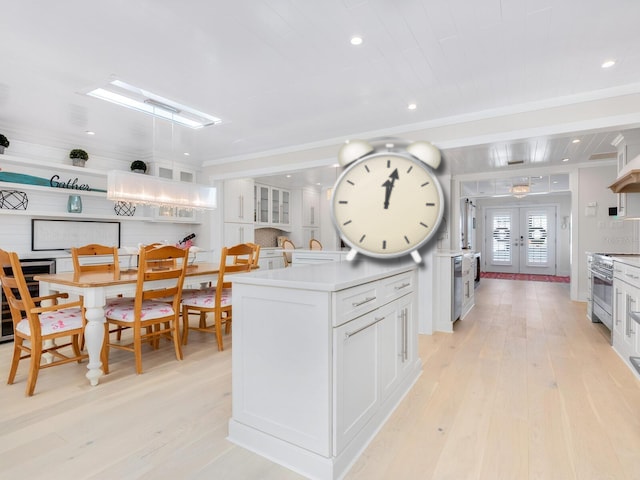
12:02
